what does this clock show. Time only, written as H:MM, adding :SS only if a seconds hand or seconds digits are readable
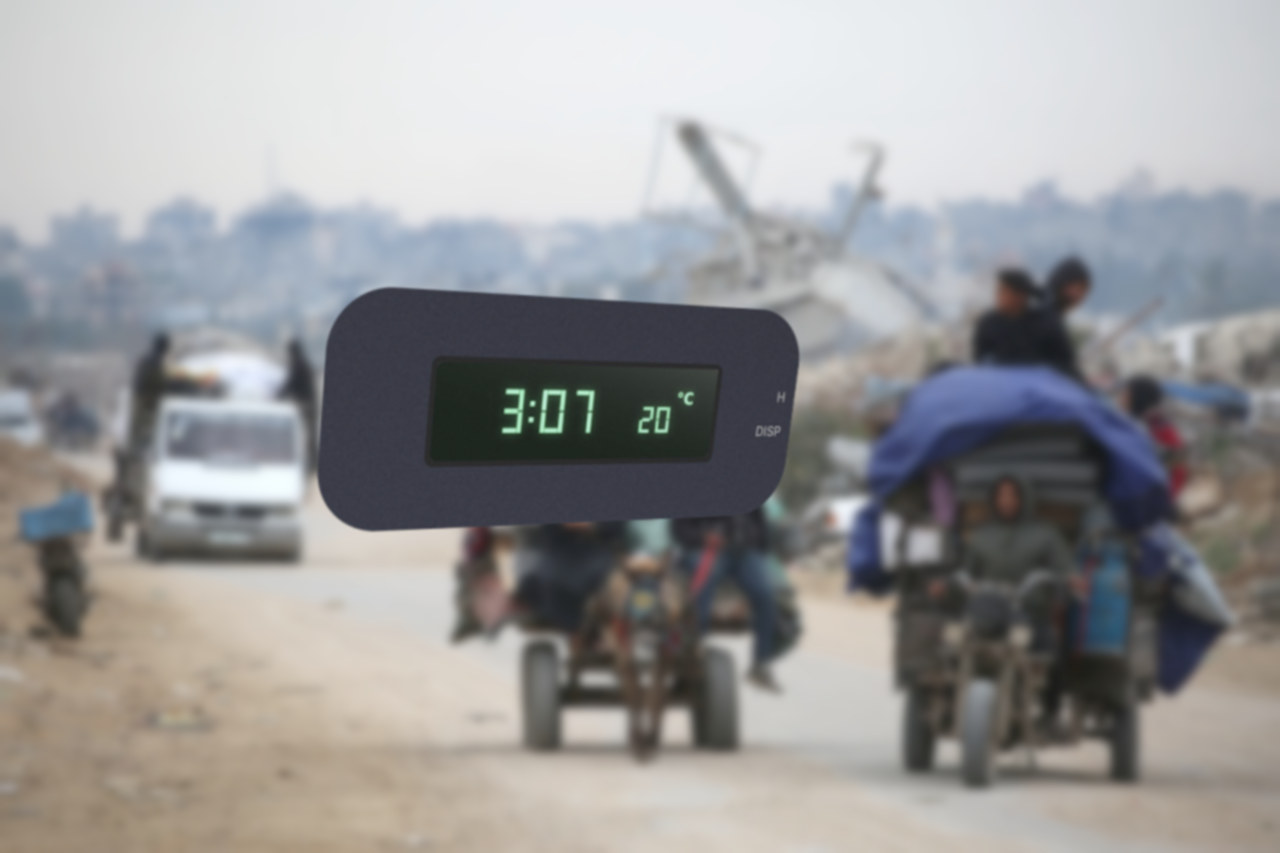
3:07
